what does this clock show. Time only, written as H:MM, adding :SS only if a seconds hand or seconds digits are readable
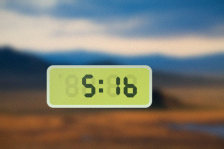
5:16
